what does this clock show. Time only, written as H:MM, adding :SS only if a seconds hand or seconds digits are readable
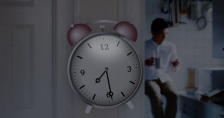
7:29
